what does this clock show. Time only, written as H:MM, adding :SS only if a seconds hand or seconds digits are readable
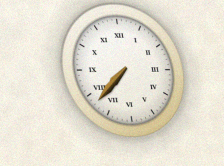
7:38
